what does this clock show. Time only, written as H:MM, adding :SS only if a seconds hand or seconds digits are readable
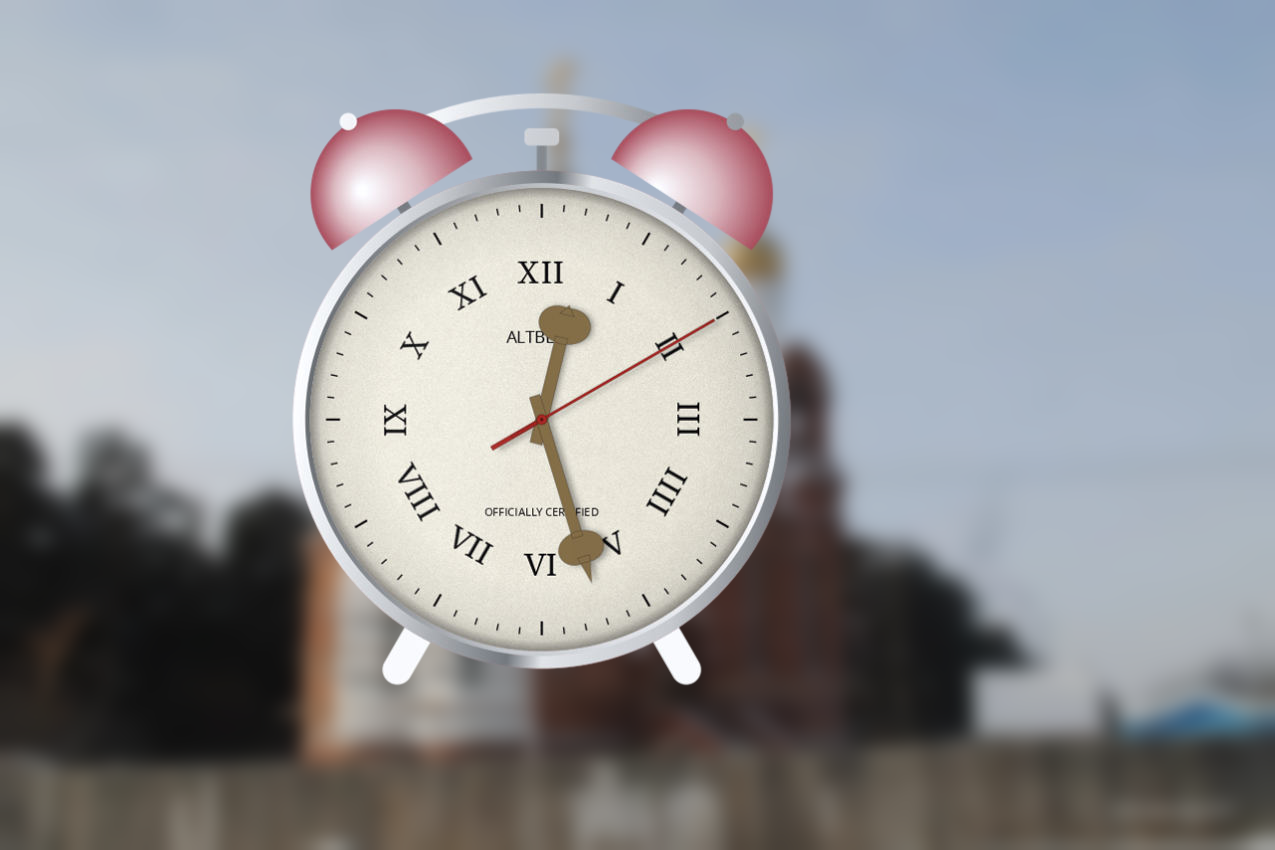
12:27:10
